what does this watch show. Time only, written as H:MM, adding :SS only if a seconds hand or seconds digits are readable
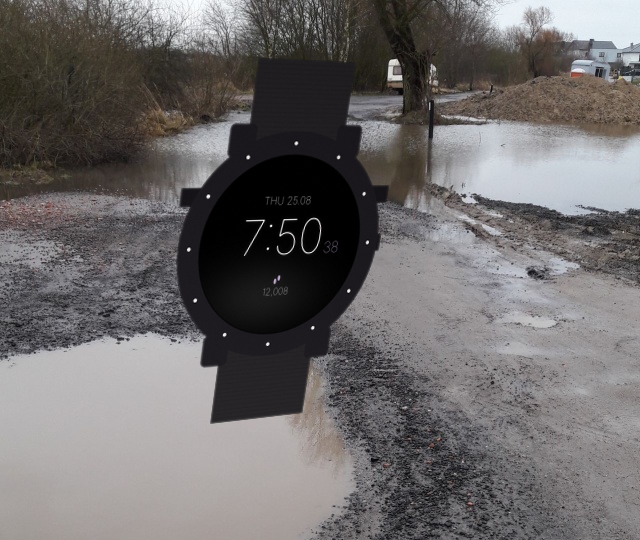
7:50:38
